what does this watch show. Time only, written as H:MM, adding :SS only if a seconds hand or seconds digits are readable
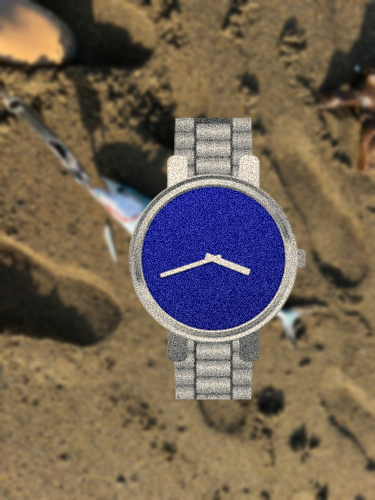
3:42
